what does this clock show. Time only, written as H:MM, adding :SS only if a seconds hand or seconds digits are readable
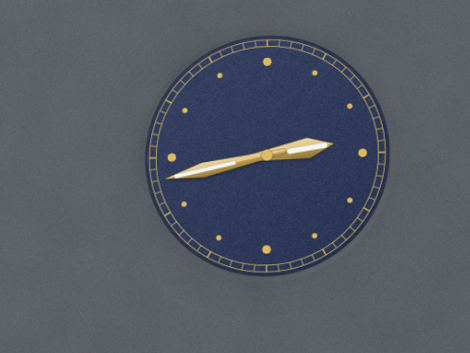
2:43
